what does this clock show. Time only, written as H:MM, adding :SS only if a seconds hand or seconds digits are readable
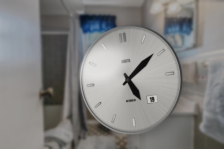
5:09
